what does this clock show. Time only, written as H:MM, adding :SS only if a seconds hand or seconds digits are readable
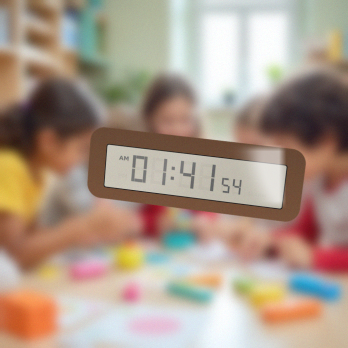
1:41:54
